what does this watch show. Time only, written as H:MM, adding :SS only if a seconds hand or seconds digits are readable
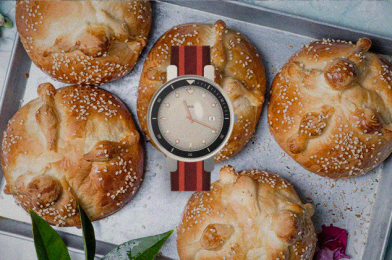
11:19
